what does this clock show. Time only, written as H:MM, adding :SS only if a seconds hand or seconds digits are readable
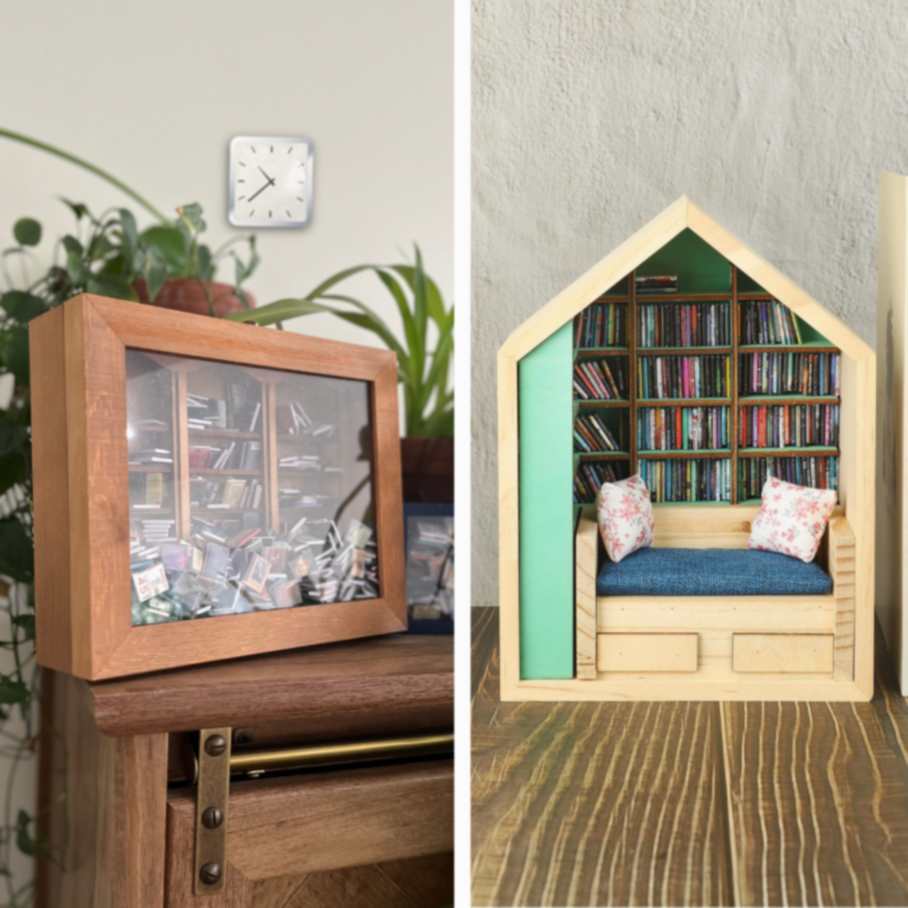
10:38
